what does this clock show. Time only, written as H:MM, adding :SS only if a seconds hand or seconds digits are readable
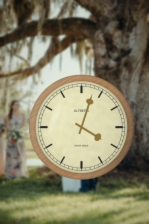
4:03
